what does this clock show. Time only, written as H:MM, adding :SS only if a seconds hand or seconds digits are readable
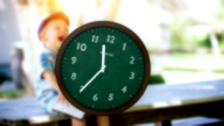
11:35
